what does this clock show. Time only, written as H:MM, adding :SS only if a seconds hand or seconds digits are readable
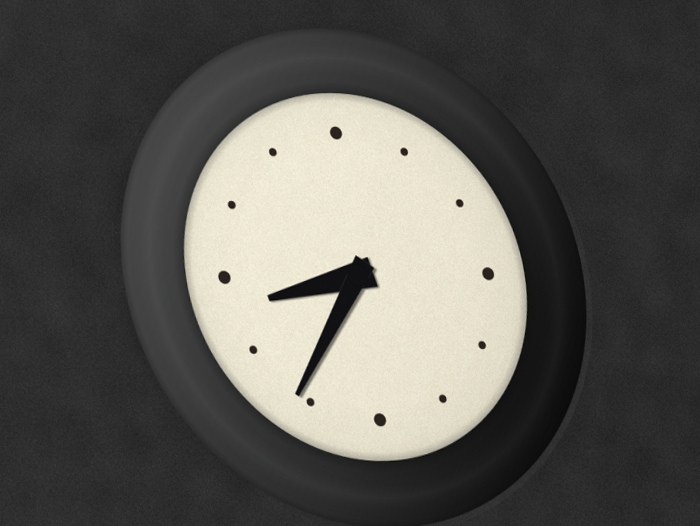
8:36
